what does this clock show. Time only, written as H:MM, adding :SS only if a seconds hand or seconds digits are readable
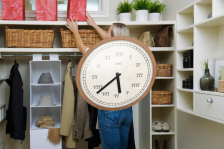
5:38
